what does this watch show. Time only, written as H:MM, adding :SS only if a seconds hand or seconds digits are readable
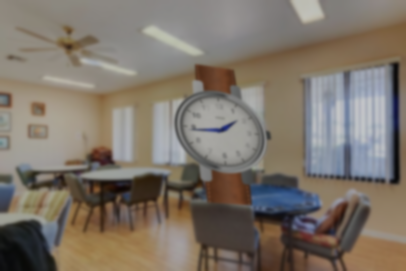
1:44
